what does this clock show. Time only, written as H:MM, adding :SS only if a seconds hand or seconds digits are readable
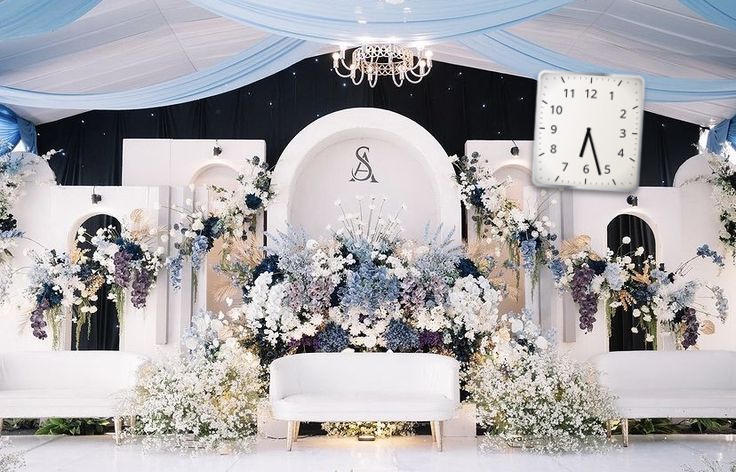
6:27
